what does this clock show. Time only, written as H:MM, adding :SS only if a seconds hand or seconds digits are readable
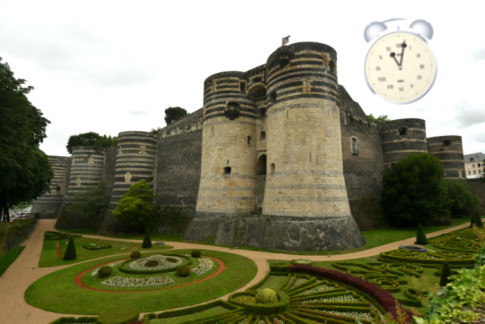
11:02
